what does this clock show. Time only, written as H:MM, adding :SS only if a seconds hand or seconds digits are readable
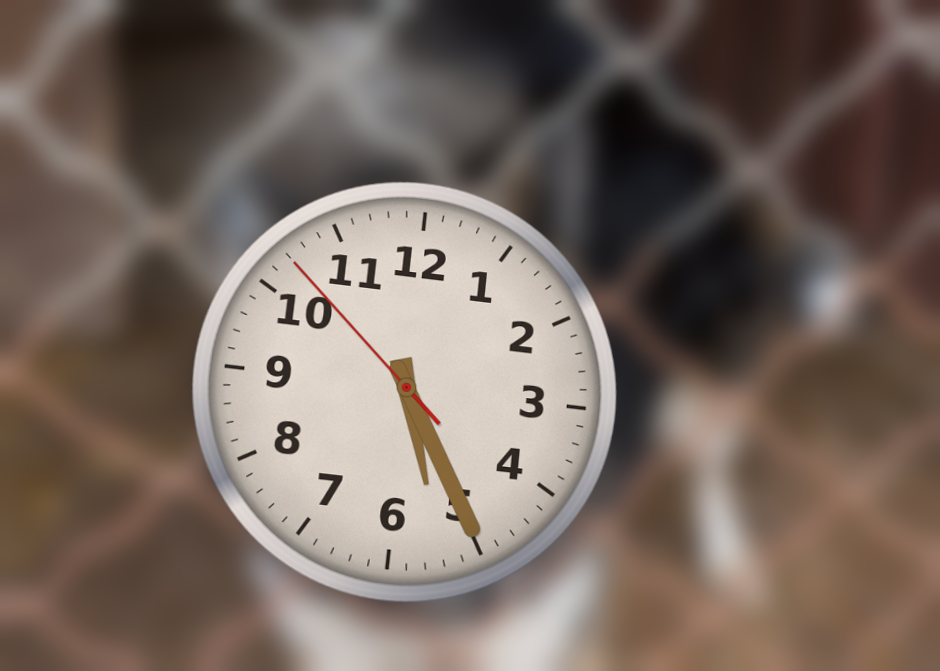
5:24:52
